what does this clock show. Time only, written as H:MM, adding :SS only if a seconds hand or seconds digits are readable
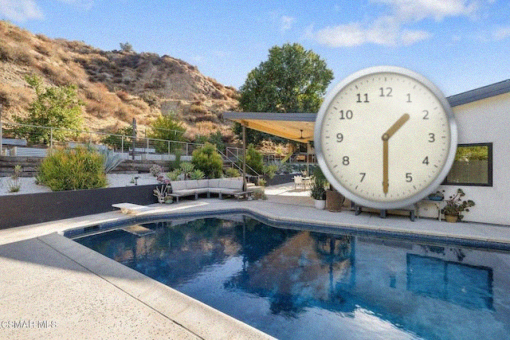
1:30
